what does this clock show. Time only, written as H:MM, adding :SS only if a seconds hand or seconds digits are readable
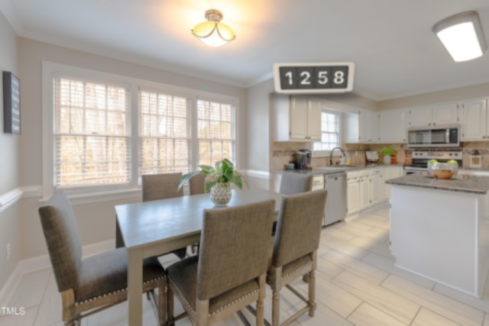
12:58
